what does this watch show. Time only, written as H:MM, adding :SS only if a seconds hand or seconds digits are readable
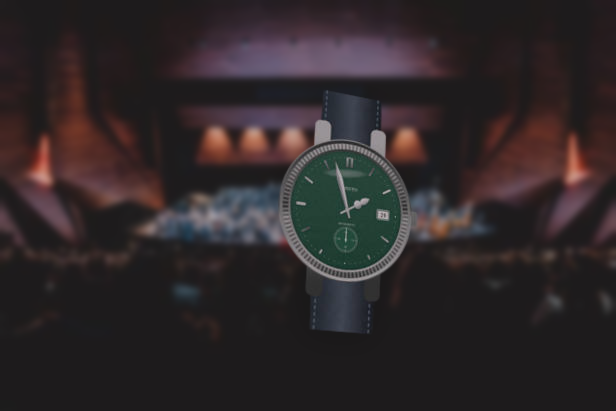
1:57
